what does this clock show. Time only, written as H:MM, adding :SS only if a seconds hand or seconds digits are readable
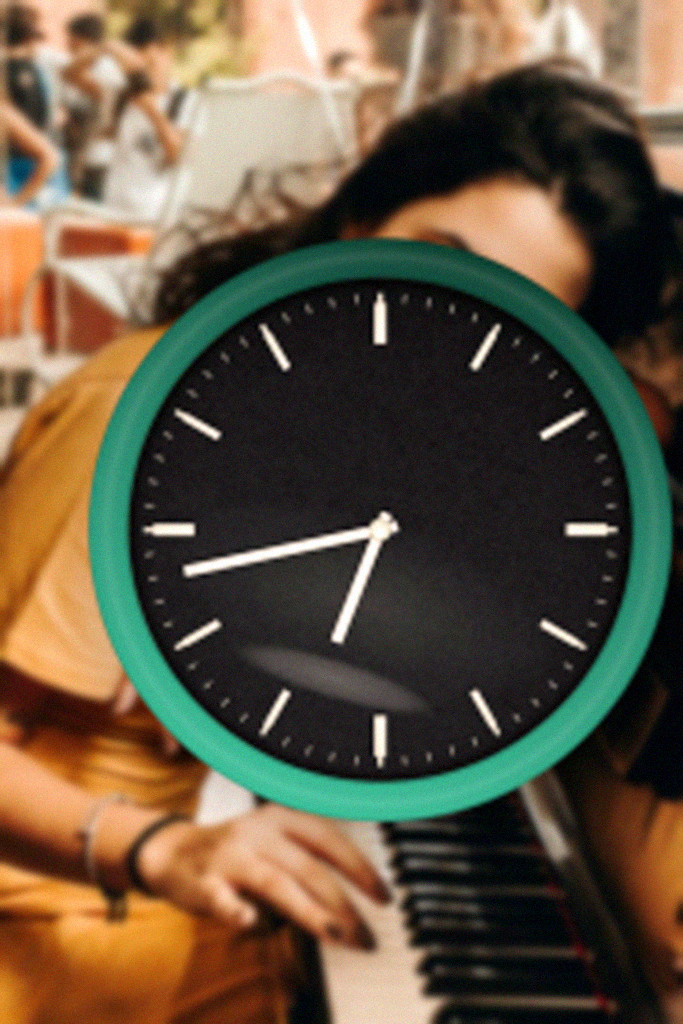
6:43
